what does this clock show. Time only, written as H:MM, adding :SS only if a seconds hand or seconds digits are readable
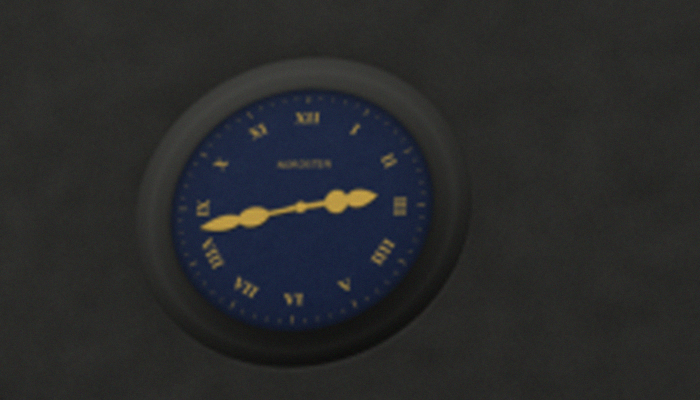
2:43
